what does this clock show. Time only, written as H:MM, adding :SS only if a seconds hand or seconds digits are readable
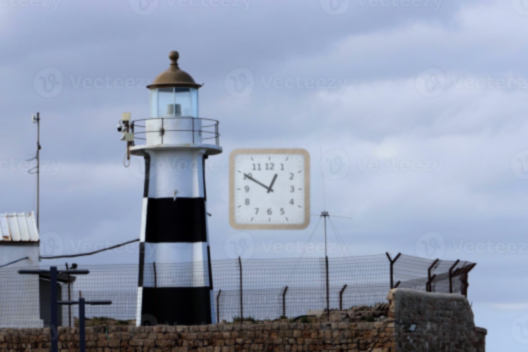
12:50
